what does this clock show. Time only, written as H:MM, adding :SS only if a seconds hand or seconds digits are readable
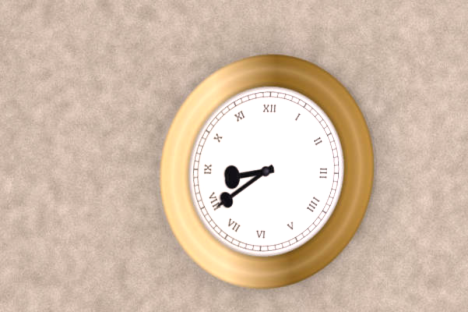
8:39
